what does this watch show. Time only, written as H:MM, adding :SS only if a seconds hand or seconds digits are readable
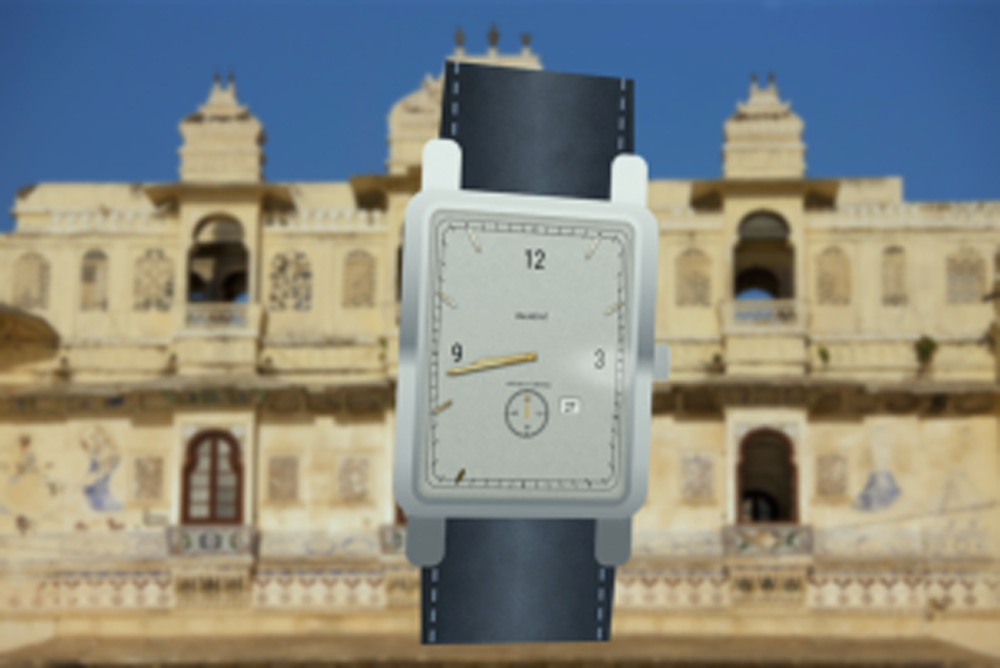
8:43
